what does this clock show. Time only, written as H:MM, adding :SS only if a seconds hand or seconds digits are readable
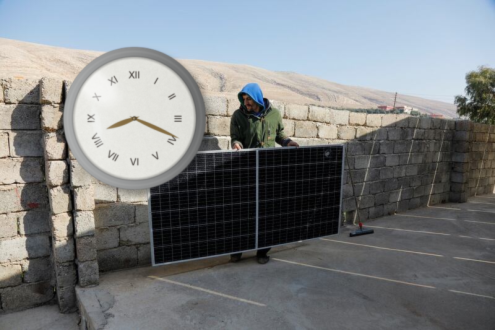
8:19
